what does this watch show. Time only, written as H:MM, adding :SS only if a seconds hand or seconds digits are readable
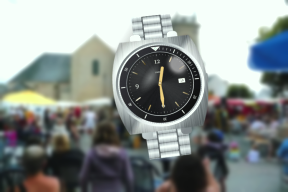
12:30
